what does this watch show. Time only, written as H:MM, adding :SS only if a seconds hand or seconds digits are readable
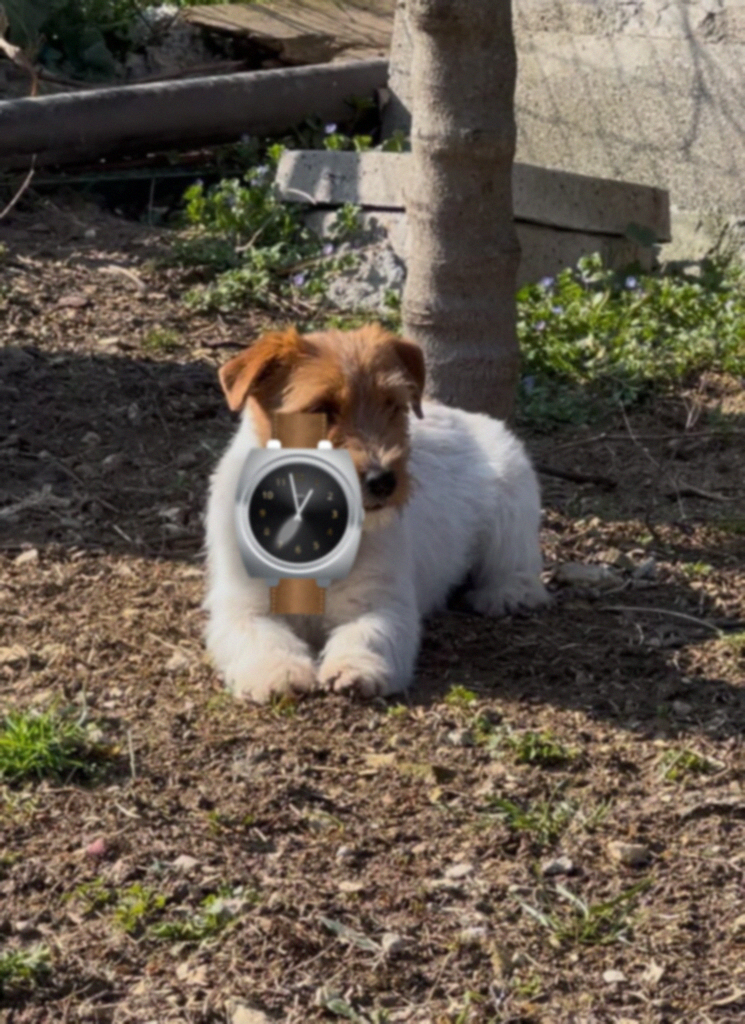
12:58
